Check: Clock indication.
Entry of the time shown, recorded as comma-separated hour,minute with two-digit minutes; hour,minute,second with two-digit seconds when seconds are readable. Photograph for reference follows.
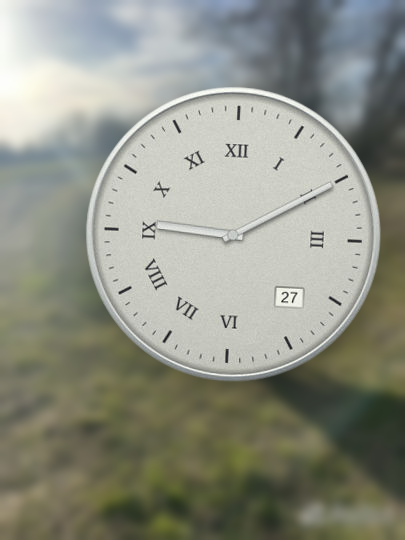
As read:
9,10
